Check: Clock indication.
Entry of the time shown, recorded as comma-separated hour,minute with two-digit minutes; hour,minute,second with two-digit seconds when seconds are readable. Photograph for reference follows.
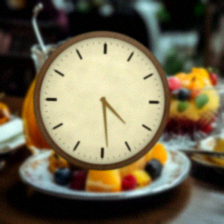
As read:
4,29
